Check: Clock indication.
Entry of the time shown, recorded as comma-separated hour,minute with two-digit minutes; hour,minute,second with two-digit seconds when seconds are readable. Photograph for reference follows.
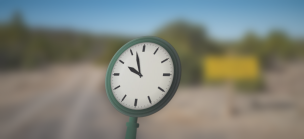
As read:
9,57
